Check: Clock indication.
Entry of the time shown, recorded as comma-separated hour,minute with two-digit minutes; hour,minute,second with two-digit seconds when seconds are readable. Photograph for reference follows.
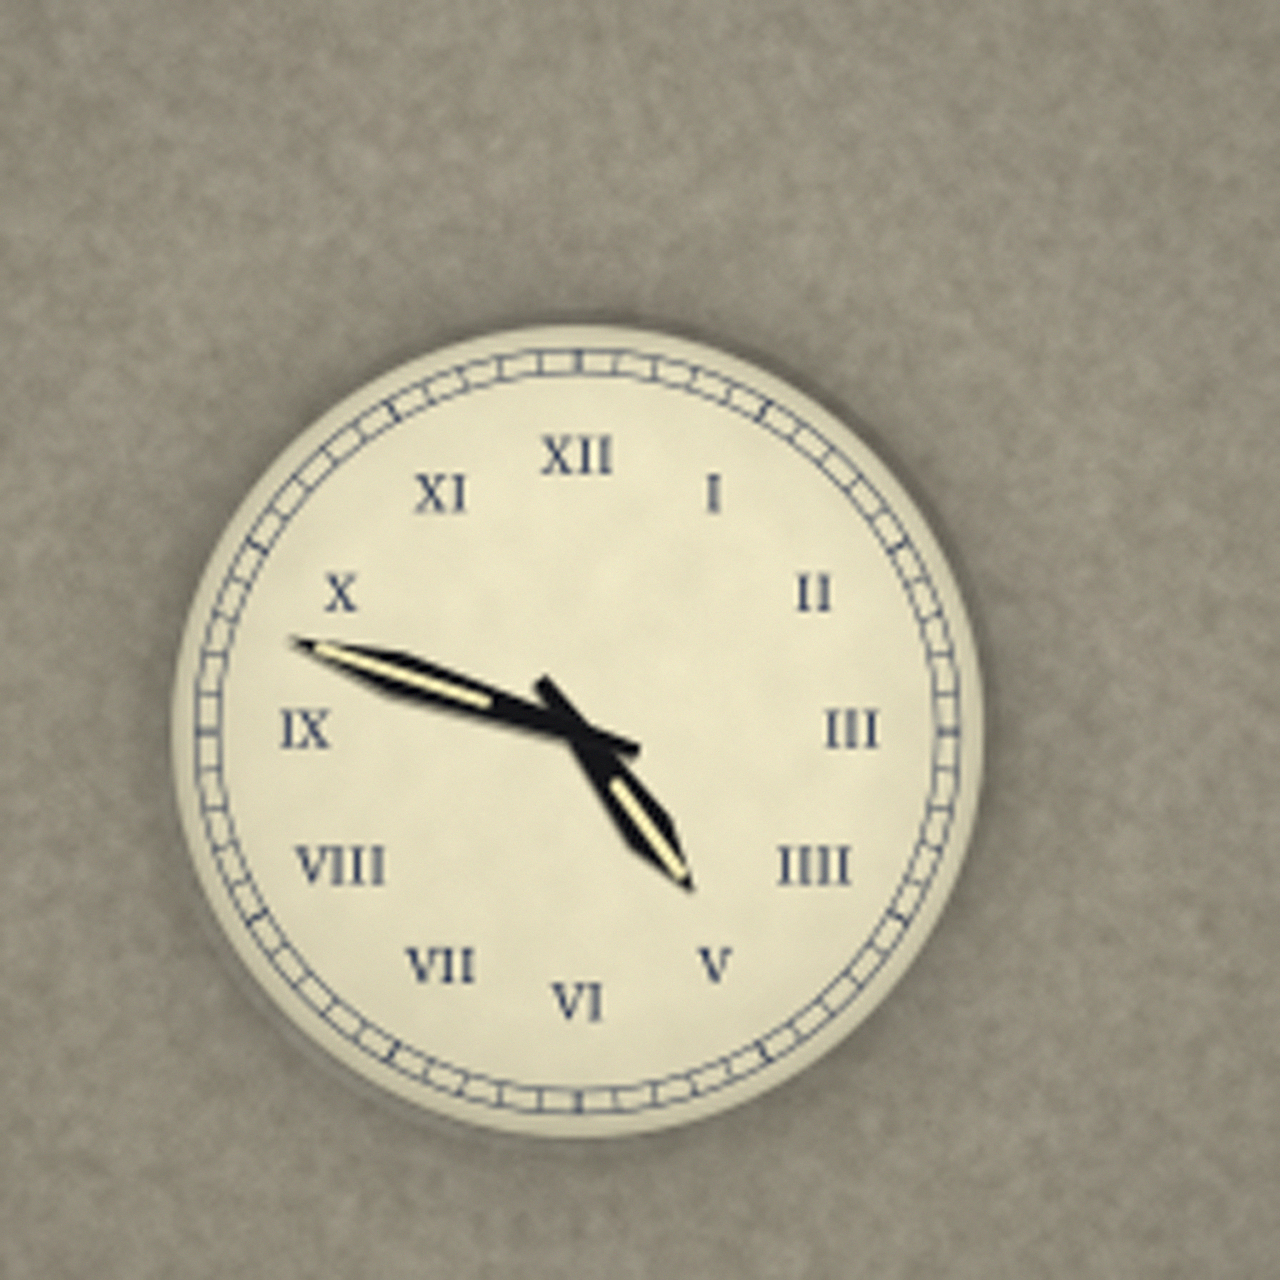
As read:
4,48
